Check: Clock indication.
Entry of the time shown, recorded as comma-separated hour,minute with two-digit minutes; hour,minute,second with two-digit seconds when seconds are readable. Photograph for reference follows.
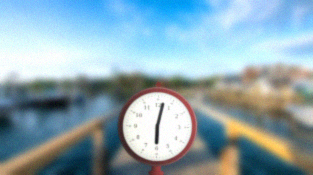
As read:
6,02
